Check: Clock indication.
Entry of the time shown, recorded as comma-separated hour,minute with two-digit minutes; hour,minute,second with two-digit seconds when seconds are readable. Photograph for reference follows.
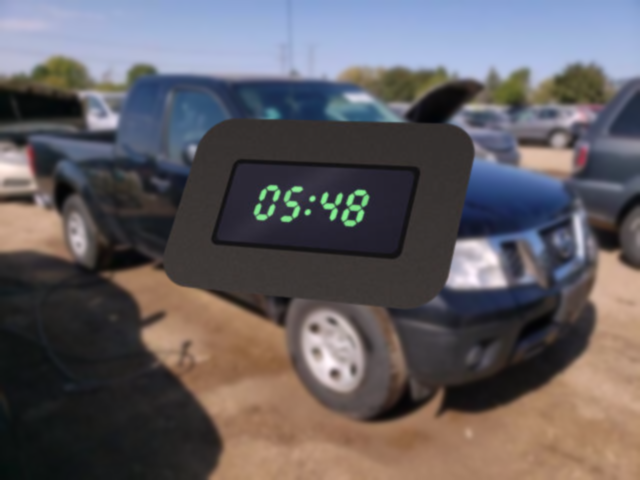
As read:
5,48
